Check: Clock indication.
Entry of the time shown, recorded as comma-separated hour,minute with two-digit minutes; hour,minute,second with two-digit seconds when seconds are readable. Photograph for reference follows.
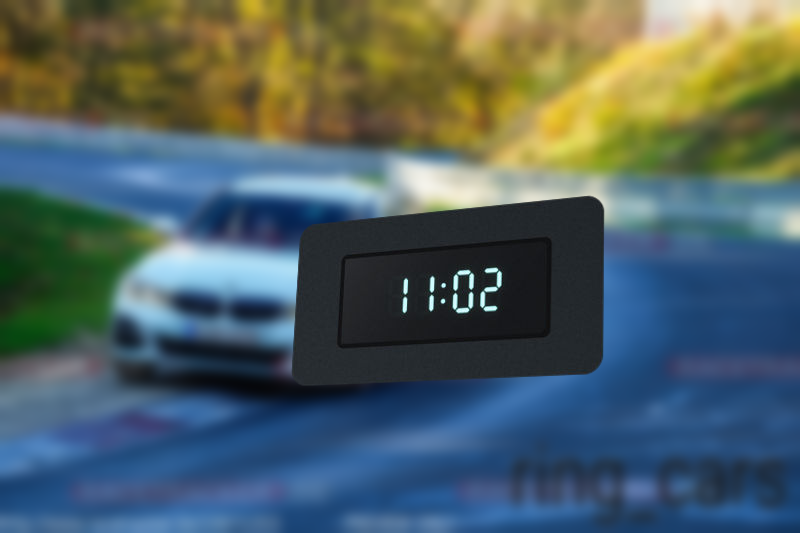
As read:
11,02
